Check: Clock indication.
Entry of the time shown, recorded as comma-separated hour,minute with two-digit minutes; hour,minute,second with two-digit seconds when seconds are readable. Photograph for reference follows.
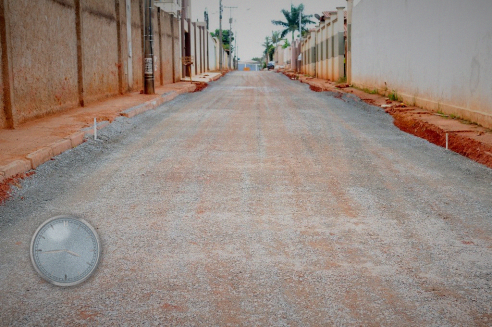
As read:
3,44
